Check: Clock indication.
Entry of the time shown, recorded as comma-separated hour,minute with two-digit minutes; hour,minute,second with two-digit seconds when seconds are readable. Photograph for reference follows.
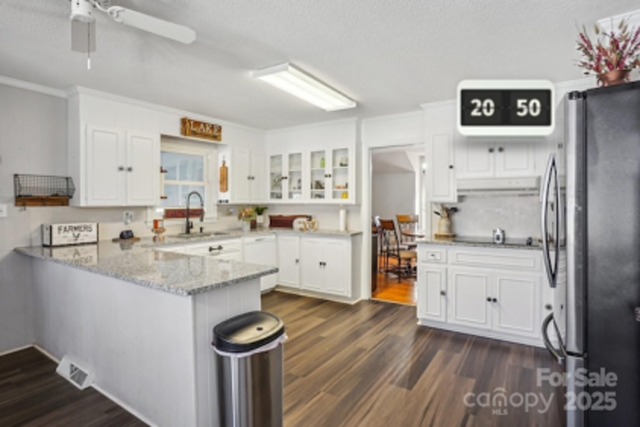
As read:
20,50
